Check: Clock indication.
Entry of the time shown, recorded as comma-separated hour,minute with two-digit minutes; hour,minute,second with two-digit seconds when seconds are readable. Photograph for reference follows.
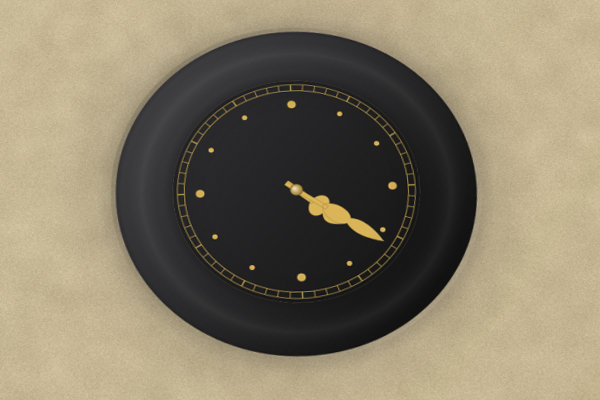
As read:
4,21
